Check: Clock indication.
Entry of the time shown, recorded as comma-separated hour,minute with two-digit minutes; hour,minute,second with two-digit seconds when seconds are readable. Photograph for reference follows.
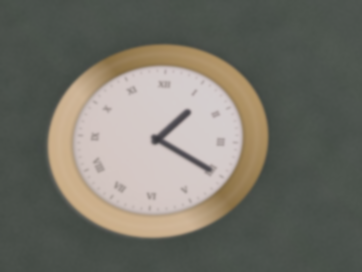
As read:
1,20
